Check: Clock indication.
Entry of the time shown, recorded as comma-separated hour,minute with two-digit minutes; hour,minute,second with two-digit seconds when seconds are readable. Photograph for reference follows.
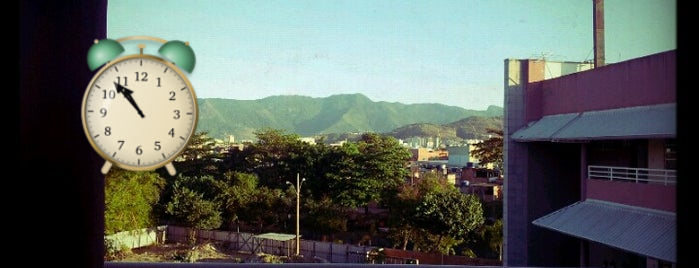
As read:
10,53
